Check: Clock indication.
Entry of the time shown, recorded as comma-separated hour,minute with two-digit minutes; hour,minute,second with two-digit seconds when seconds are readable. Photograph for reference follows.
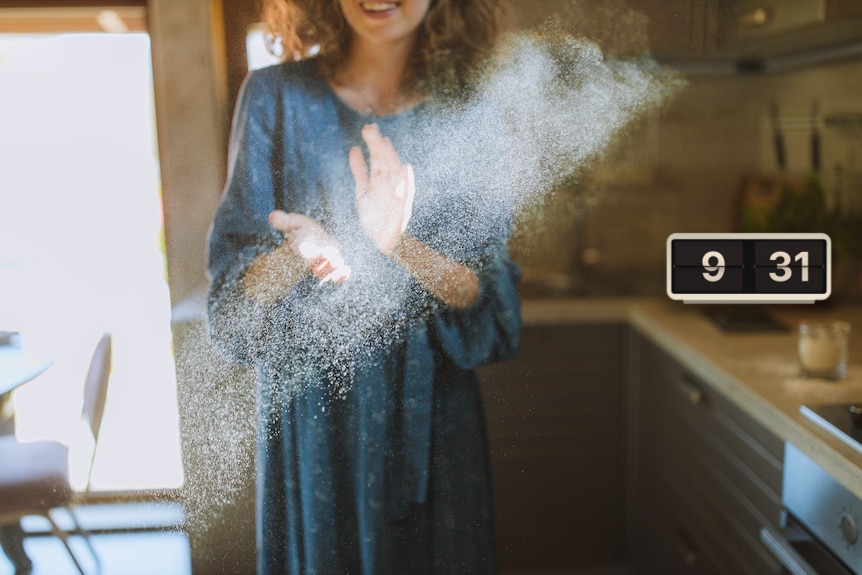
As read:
9,31
